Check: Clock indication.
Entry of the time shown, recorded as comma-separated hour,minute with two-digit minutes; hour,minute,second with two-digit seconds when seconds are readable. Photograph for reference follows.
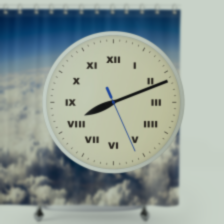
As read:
8,11,26
